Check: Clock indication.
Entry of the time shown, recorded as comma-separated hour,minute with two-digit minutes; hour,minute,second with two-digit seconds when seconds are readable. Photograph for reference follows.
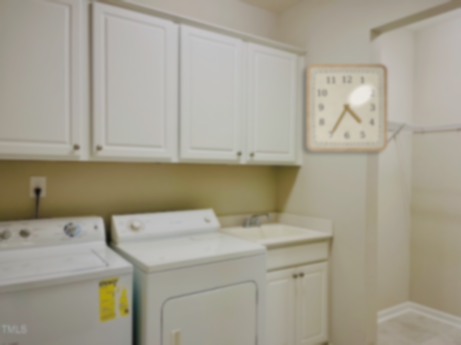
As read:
4,35
